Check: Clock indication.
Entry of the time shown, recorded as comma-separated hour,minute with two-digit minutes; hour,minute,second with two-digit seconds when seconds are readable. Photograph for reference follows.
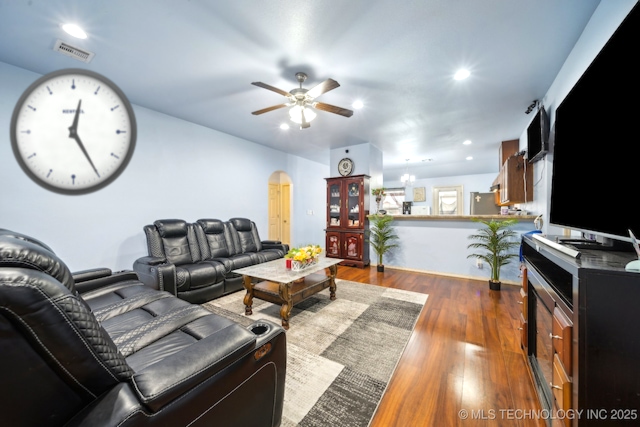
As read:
12,25
